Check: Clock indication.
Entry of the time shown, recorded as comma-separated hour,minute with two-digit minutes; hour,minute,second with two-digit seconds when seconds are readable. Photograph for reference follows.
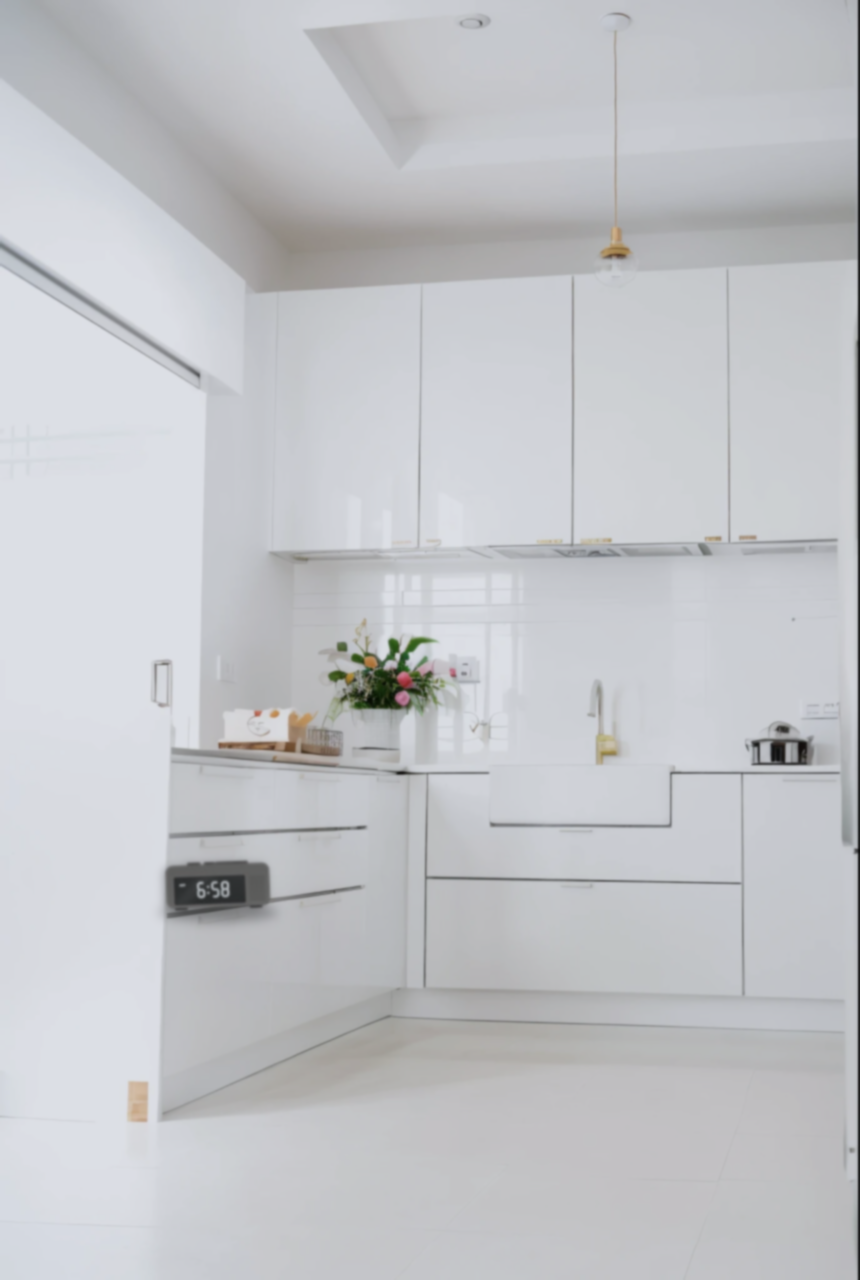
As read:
6,58
